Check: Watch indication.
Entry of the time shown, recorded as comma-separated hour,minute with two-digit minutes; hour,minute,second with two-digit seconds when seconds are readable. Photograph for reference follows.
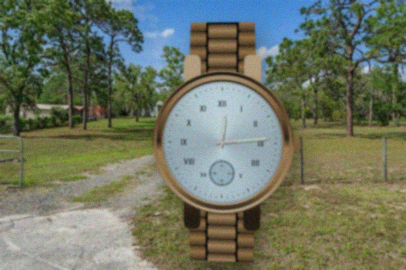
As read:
12,14
